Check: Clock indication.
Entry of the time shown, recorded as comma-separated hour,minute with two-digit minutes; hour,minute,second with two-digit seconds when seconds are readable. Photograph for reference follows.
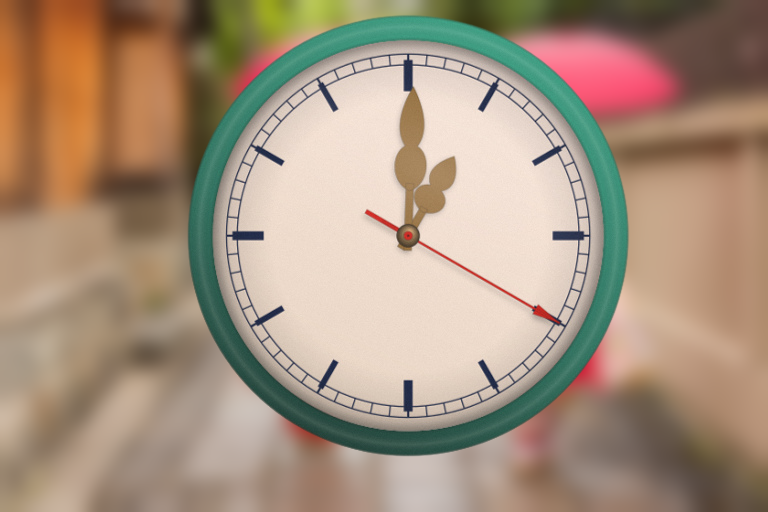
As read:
1,00,20
